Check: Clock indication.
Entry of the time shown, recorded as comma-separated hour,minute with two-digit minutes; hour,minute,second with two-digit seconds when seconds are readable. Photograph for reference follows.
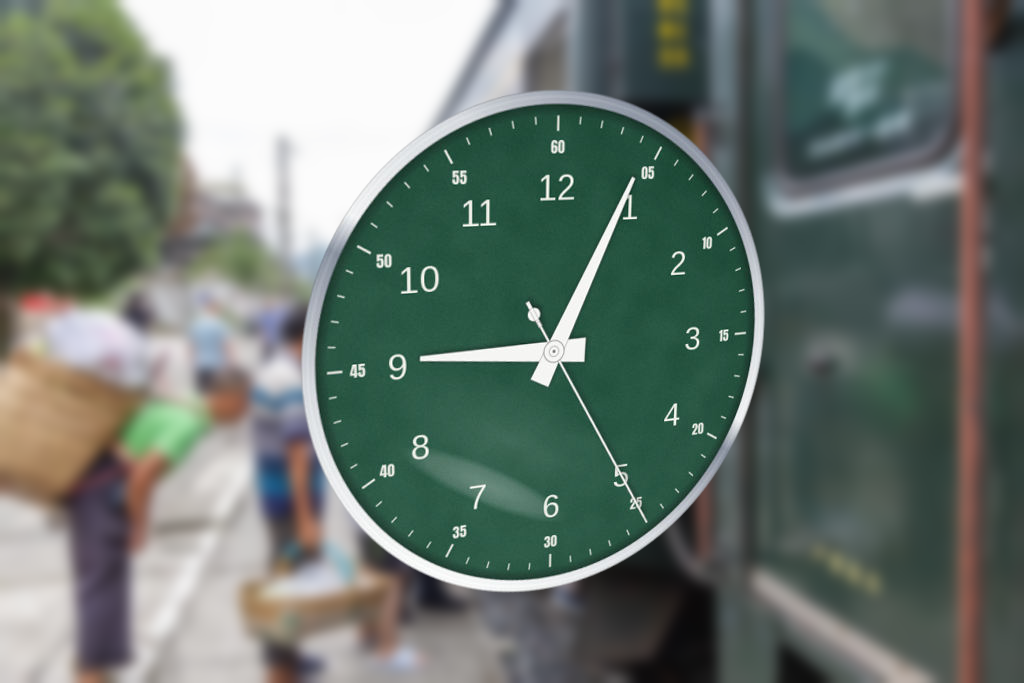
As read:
9,04,25
